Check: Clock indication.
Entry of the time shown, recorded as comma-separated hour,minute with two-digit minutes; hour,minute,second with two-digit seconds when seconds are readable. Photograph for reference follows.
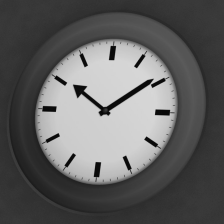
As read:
10,09
